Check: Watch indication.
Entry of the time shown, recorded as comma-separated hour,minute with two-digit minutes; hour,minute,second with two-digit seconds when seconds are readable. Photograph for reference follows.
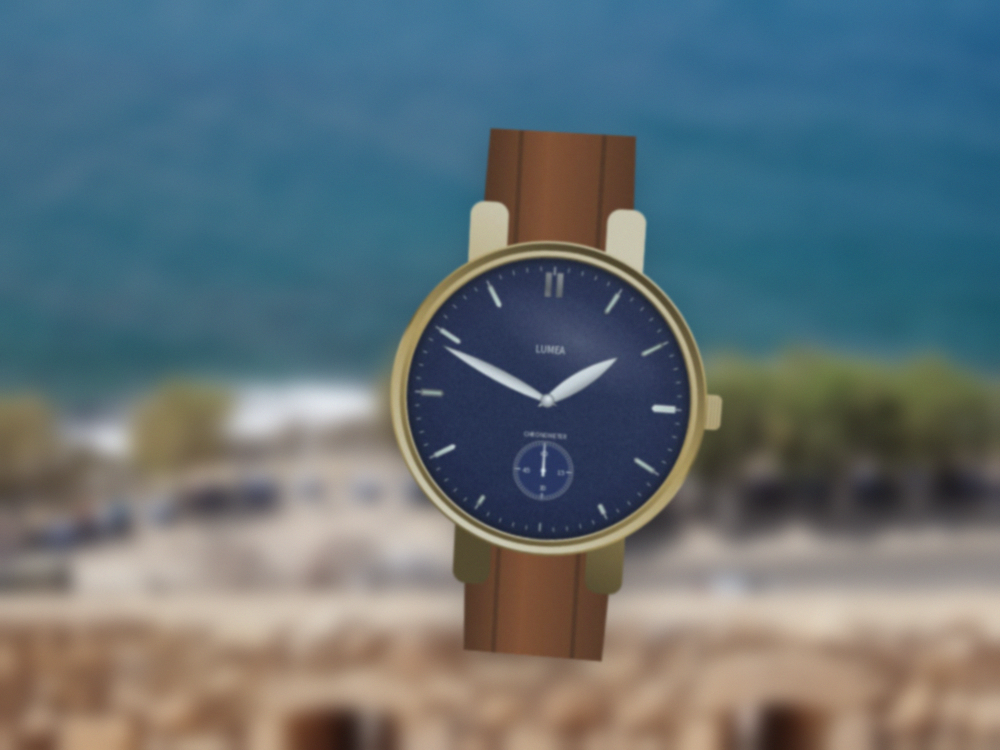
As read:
1,49
